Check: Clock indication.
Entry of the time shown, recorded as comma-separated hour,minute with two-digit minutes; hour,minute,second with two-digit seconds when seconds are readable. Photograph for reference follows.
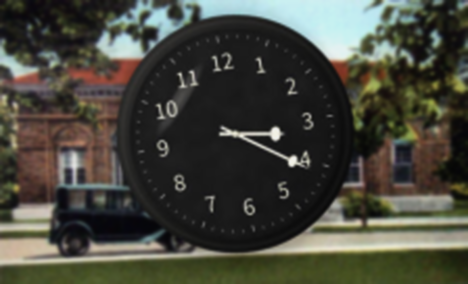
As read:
3,21
